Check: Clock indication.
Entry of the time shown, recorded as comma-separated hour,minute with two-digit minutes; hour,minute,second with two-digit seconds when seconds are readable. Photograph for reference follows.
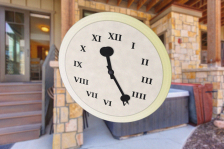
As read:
11,24
